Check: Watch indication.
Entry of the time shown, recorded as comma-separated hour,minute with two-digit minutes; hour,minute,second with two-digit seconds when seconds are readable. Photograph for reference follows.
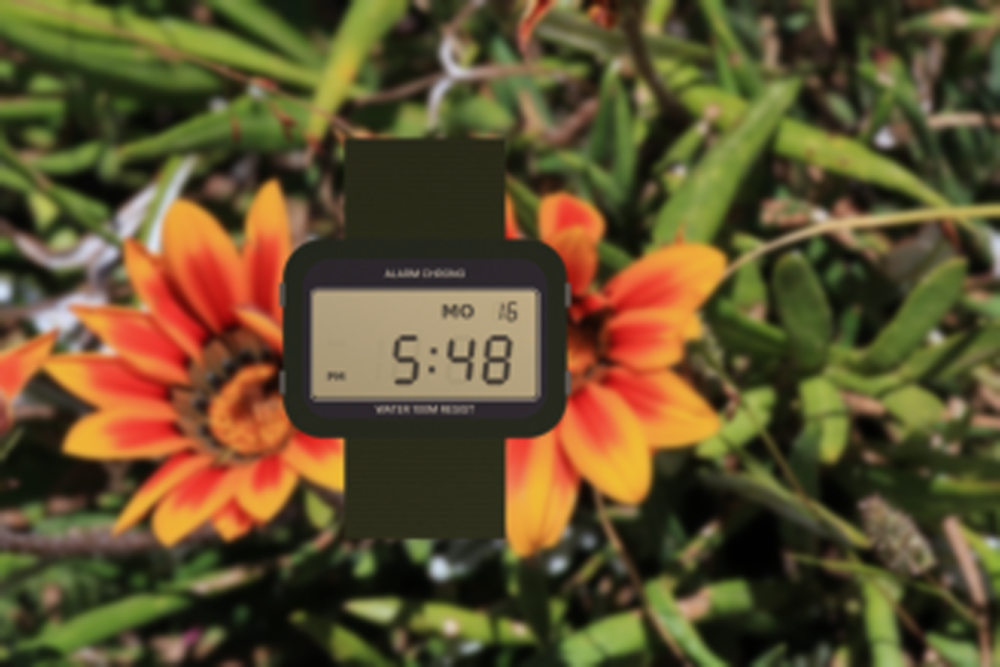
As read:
5,48
